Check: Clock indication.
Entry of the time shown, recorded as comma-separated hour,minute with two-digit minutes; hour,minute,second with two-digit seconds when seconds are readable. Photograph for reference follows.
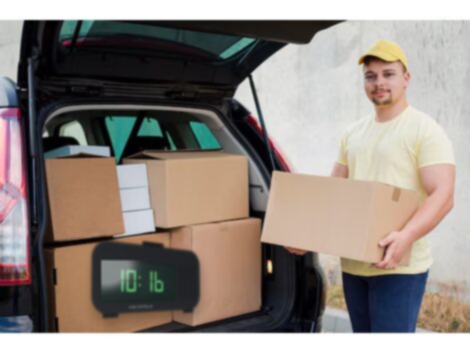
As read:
10,16
